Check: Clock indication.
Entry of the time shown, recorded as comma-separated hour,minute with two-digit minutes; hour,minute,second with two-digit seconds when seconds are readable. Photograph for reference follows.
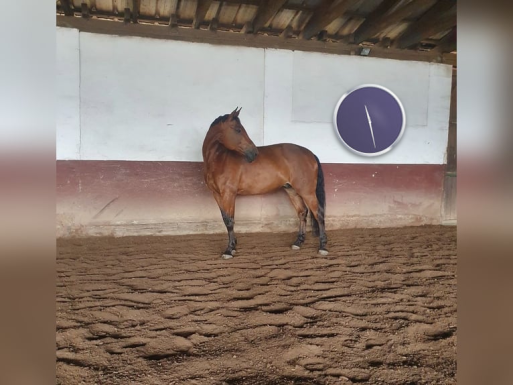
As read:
11,28
